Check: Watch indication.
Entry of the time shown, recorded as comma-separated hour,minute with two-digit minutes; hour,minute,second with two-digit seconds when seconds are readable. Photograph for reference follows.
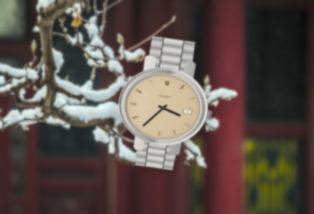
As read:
3,36
